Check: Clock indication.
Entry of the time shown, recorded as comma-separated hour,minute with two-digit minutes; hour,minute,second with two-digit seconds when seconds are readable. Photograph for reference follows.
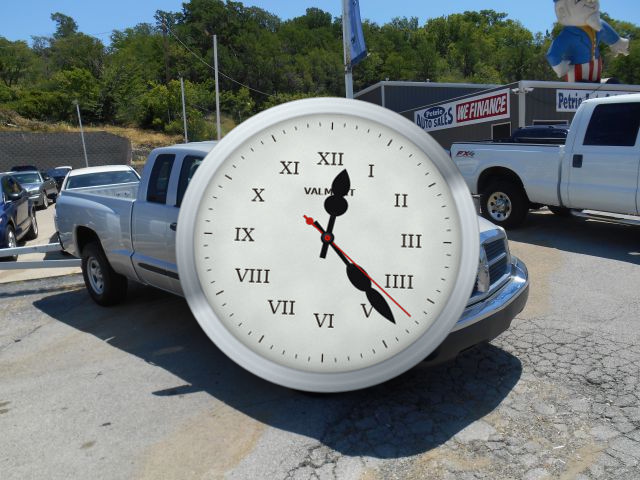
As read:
12,23,22
